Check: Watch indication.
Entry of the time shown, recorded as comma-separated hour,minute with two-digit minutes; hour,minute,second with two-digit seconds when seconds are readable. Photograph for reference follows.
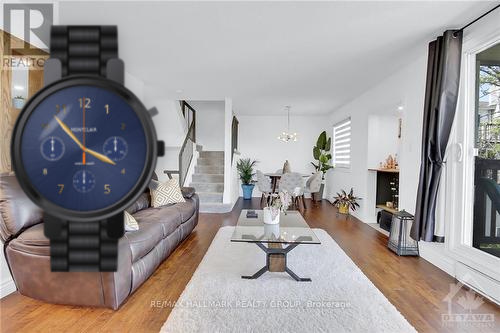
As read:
3,53
